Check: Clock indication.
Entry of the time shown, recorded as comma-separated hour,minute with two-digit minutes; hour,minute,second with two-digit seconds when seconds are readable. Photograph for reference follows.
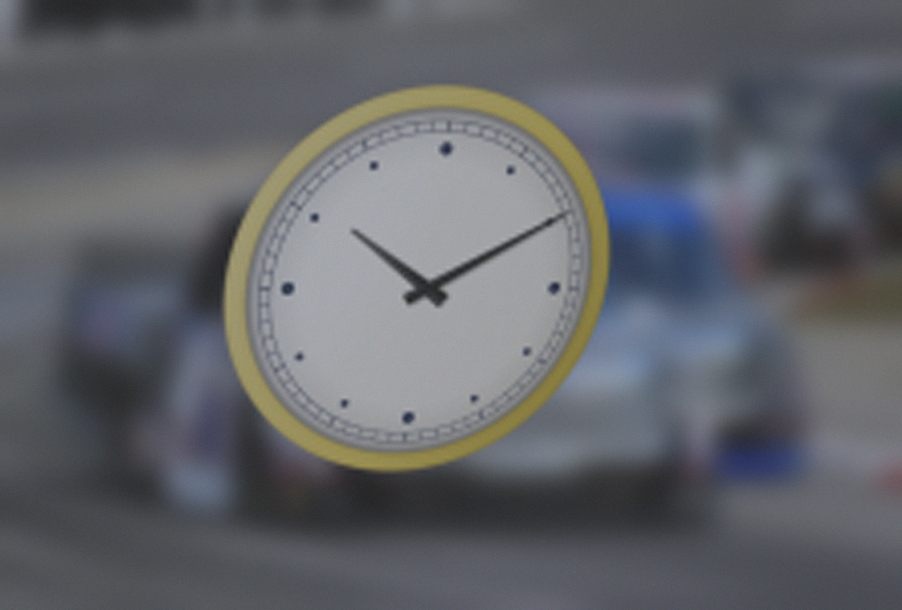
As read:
10,10
